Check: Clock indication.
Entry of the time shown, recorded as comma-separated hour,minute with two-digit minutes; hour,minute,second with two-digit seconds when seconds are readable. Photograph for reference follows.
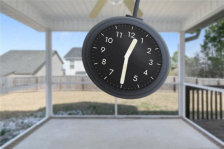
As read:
12,30
